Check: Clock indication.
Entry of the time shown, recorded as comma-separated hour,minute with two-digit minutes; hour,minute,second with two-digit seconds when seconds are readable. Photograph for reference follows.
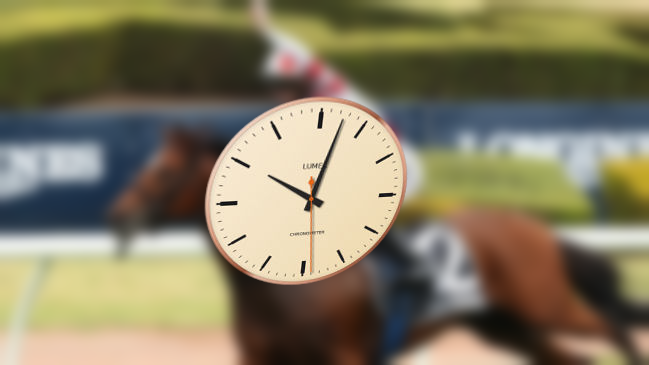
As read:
10,02,29
